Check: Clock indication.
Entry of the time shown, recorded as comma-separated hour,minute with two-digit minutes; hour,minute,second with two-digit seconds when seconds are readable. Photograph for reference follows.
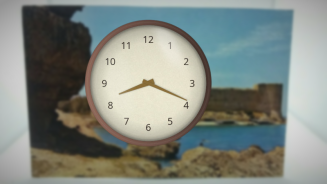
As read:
8,19
